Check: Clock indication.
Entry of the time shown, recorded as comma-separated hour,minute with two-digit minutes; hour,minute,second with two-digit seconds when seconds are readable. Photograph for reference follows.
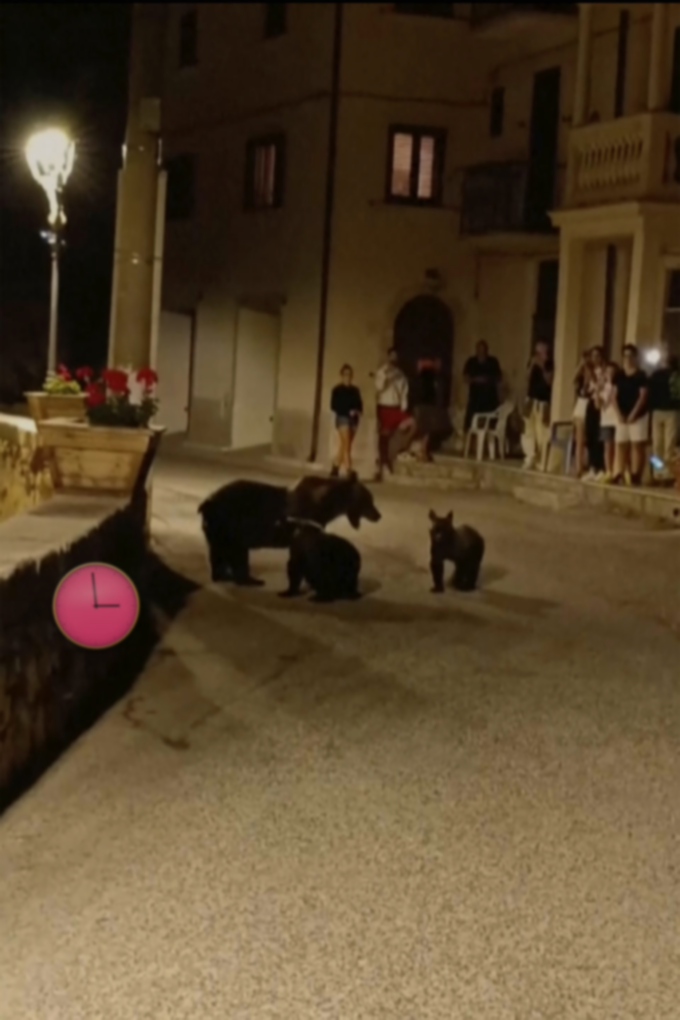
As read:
2,59
